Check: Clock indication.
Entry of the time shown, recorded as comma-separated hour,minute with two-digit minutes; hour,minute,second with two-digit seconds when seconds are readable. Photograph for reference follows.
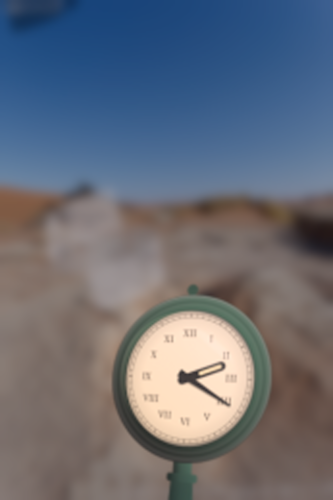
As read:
2,20
